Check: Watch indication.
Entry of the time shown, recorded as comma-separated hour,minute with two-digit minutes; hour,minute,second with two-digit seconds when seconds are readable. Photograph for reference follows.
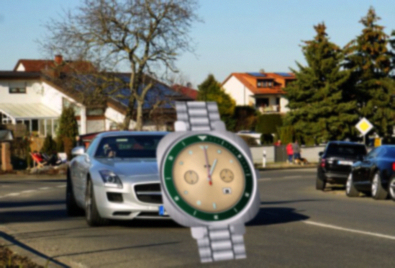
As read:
1,00
